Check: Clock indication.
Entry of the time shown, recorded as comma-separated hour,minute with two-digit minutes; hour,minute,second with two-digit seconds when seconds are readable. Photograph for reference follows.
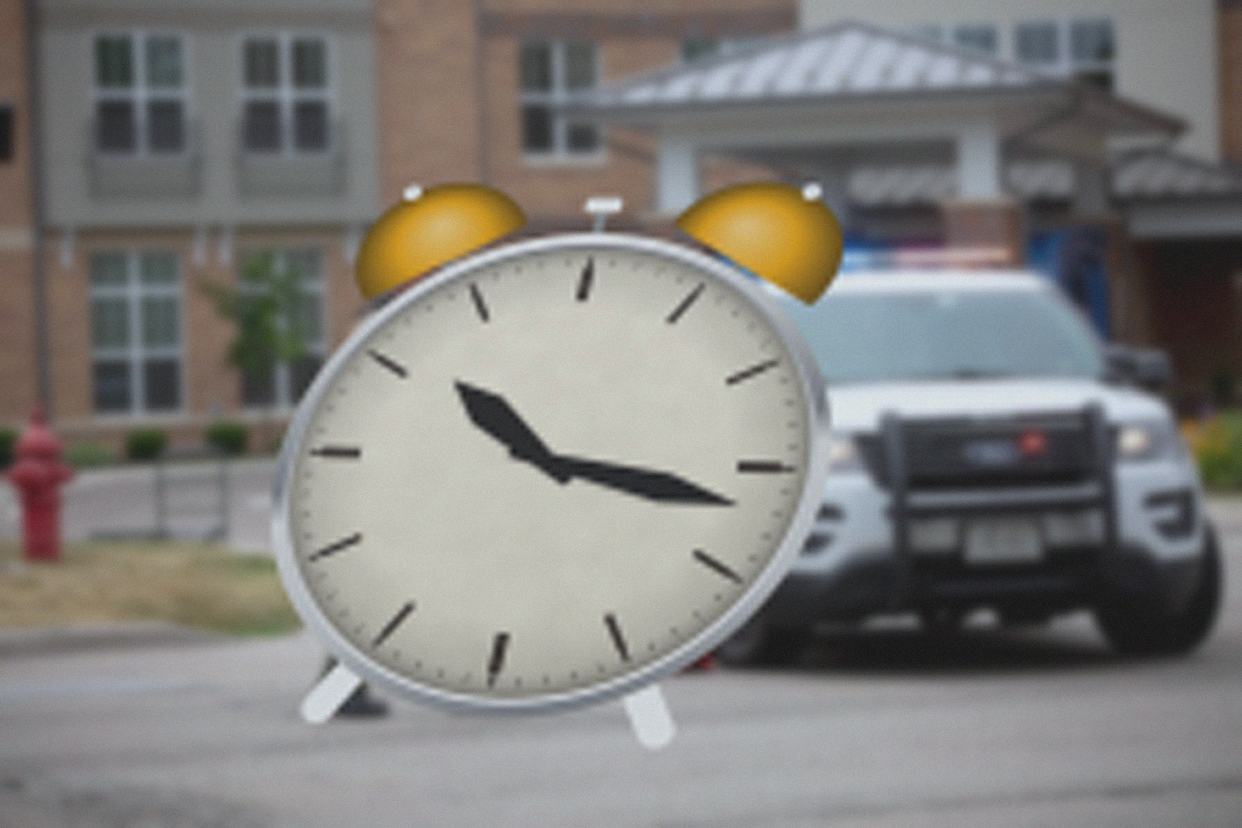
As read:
10,17
